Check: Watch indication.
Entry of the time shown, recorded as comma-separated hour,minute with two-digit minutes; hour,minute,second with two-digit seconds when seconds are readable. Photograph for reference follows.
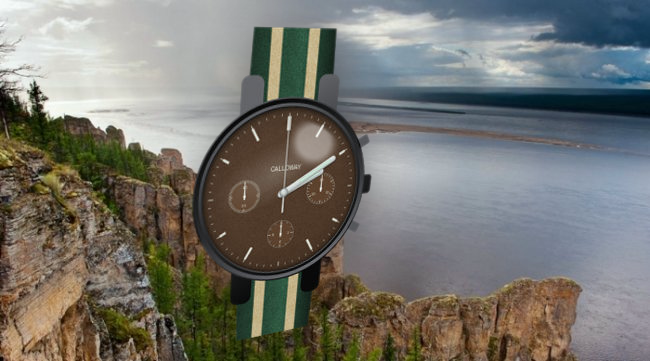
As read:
2,10
